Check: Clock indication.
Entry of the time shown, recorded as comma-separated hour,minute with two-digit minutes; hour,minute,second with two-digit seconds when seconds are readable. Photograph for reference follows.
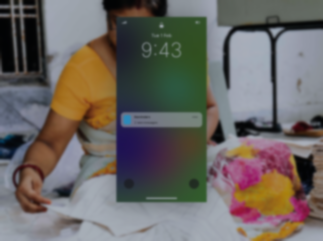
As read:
9,43
